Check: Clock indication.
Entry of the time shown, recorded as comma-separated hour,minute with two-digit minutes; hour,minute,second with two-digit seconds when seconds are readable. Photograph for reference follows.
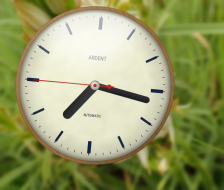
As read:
7,16,45
